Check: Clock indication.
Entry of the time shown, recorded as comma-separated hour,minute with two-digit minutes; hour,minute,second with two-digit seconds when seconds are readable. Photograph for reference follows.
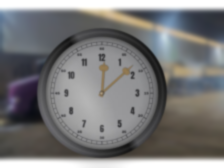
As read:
12,08
